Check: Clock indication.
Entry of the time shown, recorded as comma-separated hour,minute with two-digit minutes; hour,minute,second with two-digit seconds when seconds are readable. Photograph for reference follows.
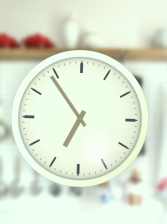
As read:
6,54
